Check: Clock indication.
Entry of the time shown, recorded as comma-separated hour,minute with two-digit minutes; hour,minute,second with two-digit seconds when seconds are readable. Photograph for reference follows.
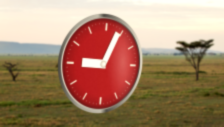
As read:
9,04
